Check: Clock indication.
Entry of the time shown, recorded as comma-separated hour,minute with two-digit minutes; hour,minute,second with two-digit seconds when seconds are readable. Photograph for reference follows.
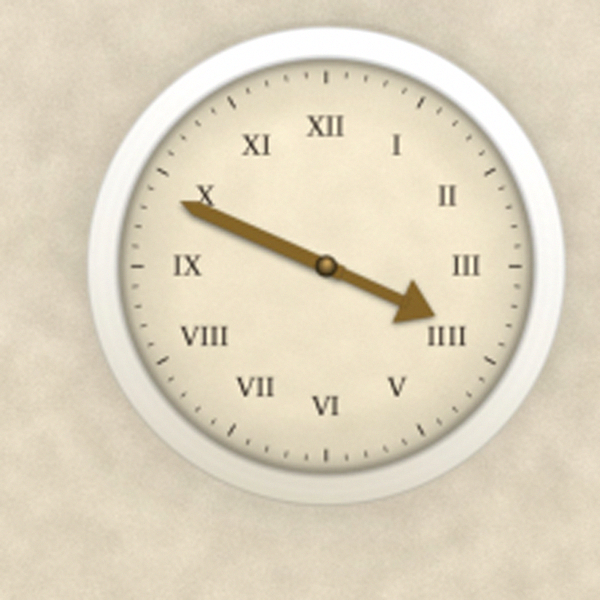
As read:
3,49
